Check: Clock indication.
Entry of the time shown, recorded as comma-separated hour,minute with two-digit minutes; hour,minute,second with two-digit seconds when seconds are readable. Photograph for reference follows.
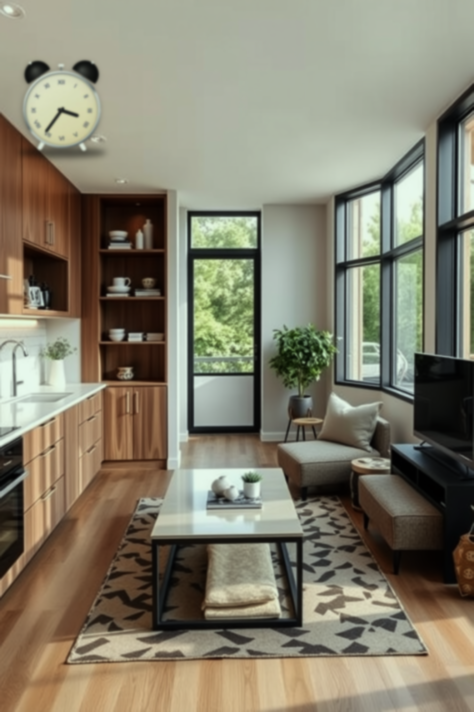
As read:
3,36
